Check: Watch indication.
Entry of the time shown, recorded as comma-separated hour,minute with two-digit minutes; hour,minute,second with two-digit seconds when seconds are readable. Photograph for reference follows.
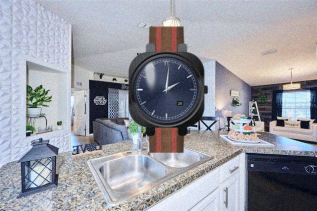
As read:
2,01
